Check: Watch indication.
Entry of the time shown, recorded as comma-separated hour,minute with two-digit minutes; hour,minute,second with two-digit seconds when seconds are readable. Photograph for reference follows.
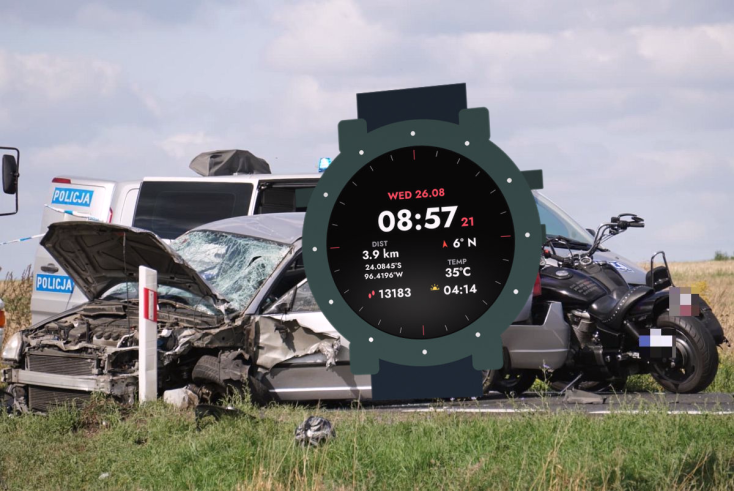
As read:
8,57,21
